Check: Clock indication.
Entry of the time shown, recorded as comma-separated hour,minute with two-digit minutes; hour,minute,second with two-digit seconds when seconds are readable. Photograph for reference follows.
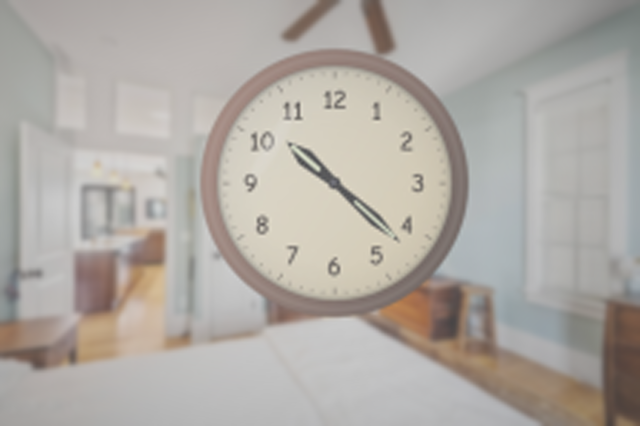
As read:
10,22
